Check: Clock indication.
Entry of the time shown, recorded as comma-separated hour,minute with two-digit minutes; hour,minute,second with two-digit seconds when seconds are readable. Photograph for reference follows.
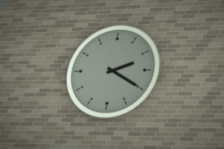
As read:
2,20
